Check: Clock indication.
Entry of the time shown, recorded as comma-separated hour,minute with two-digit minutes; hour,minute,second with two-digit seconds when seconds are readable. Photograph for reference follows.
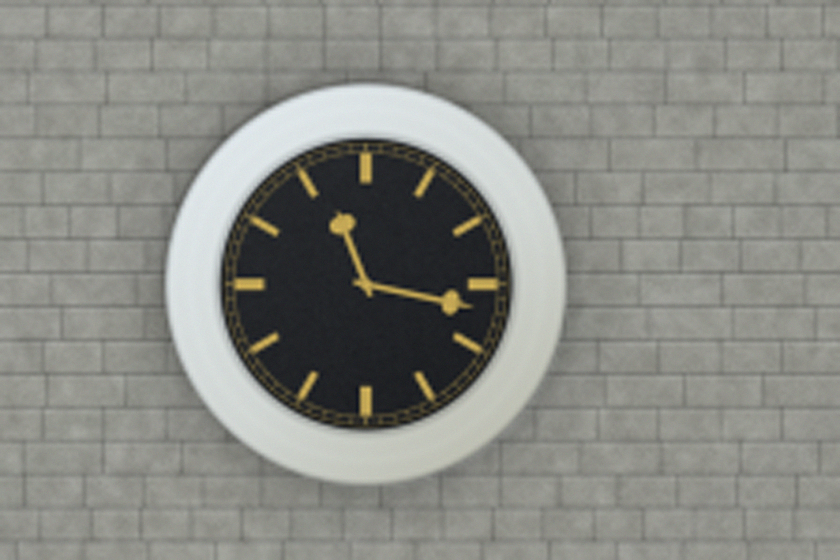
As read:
11,17
